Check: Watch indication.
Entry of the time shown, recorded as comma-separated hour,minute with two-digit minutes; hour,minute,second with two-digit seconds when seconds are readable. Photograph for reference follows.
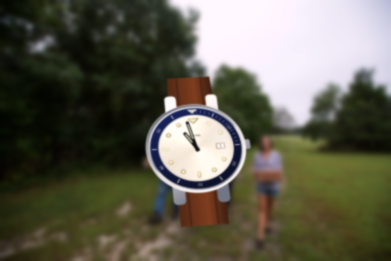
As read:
10,58
